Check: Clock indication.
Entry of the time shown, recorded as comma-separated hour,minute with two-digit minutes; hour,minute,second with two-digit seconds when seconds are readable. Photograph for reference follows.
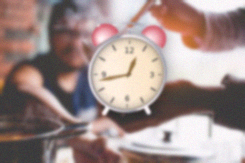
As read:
12,43
